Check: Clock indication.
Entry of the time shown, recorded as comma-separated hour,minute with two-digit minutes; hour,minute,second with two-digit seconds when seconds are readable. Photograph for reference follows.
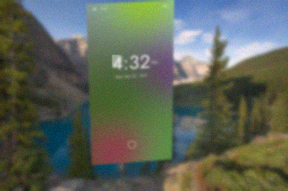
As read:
4,32
